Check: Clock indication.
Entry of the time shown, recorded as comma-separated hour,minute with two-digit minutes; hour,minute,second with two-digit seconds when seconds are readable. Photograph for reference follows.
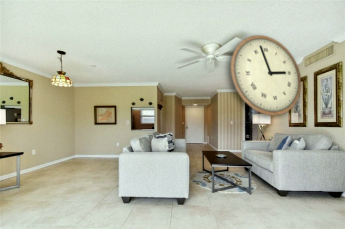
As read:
2,58
